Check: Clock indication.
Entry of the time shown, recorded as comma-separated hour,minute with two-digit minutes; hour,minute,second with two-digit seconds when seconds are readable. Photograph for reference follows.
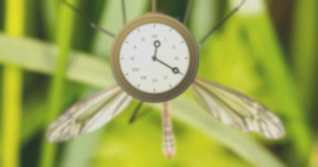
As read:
12,20
